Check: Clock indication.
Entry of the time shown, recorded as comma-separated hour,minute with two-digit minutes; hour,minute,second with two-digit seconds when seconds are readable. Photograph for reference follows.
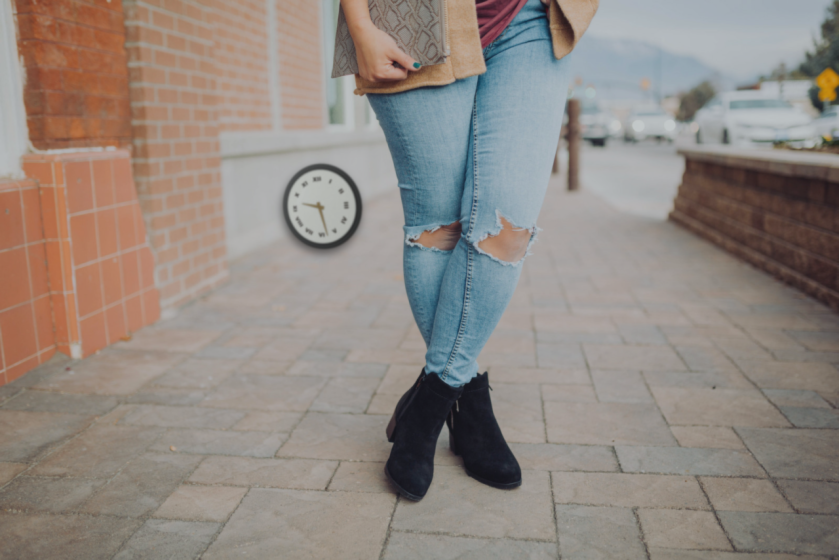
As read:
9,28
